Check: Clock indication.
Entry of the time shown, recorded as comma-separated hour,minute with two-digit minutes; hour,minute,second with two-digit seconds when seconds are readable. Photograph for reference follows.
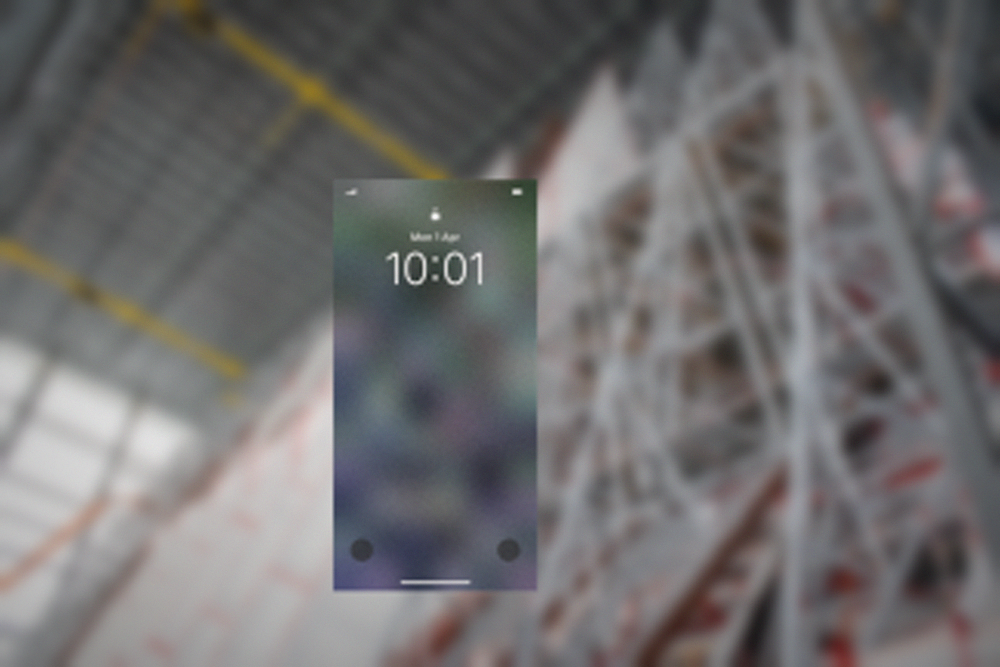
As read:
10,01
